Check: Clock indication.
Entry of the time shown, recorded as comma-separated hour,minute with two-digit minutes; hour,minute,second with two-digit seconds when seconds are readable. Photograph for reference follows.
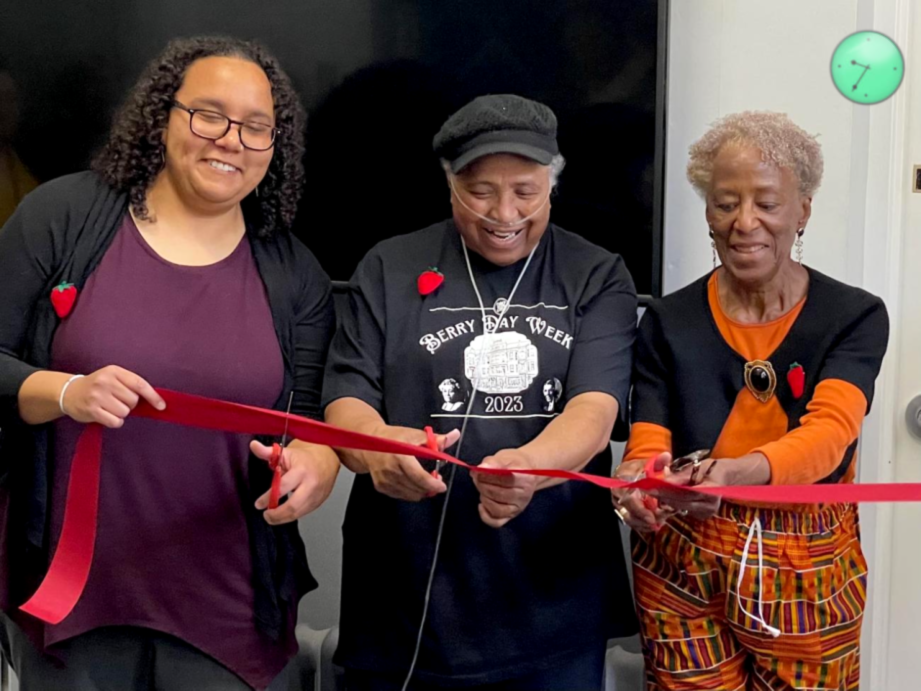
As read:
9,35
